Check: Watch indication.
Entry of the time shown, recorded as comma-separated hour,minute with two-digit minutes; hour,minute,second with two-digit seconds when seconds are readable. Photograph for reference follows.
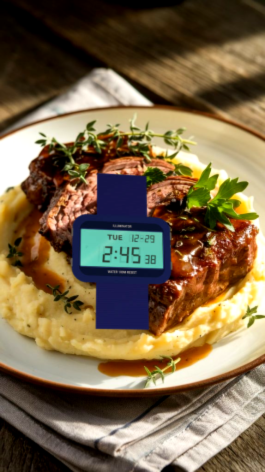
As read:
2,45,38
